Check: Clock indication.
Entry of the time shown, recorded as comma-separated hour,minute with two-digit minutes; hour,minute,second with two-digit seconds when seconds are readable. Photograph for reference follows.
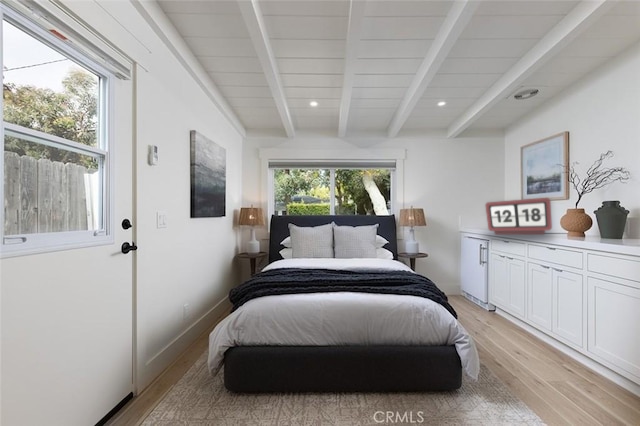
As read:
12,18
